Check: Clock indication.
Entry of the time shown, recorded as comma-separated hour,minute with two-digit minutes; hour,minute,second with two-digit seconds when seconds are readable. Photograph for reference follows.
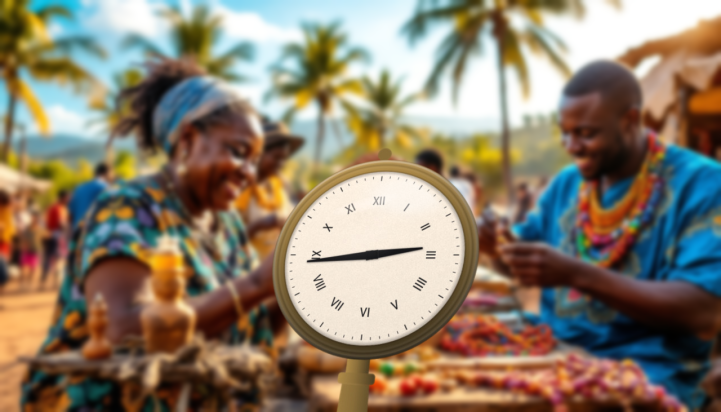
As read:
2,44
